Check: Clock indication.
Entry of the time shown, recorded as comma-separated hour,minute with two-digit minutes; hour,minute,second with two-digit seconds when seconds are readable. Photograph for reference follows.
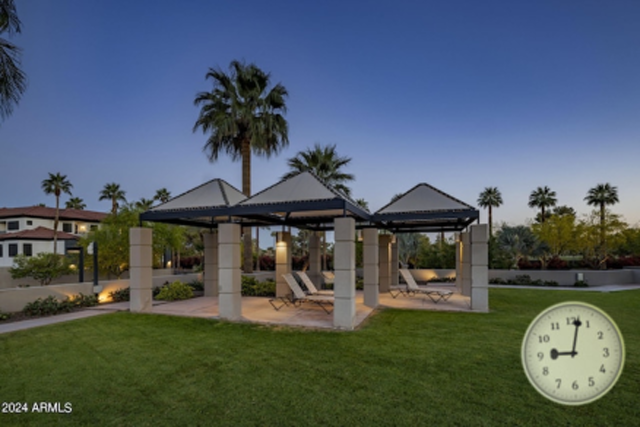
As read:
9,02
